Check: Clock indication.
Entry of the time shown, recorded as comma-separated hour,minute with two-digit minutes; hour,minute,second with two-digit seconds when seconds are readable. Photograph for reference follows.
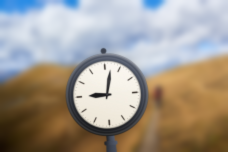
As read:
9,02
